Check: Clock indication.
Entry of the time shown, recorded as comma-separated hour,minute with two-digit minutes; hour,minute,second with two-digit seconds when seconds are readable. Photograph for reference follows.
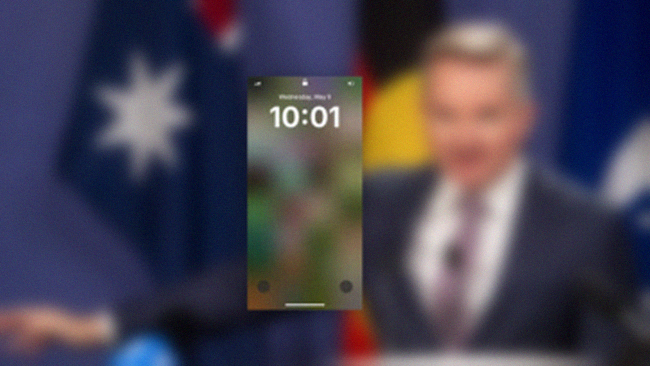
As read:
10,01
